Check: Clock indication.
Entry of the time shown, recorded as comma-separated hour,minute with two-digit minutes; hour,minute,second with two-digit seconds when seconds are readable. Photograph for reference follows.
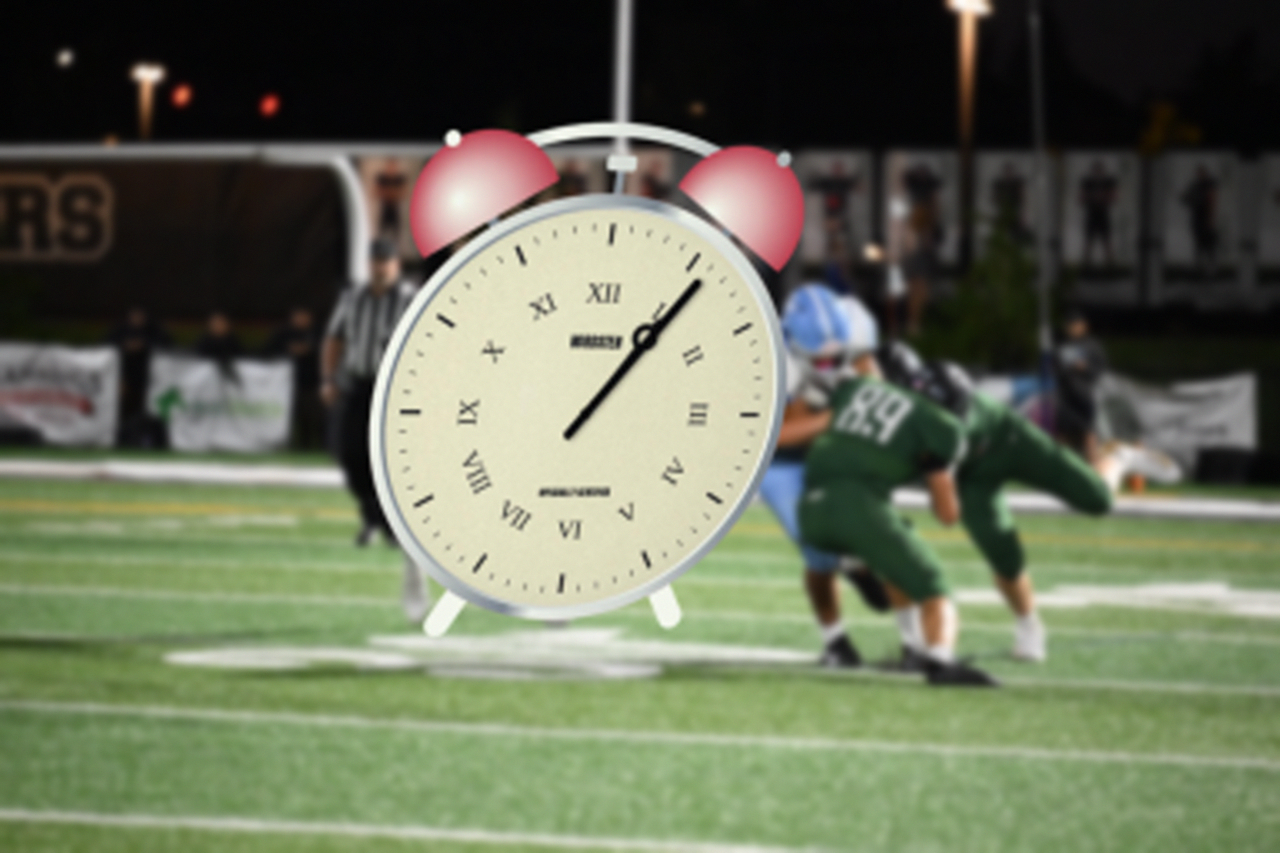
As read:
1,06
